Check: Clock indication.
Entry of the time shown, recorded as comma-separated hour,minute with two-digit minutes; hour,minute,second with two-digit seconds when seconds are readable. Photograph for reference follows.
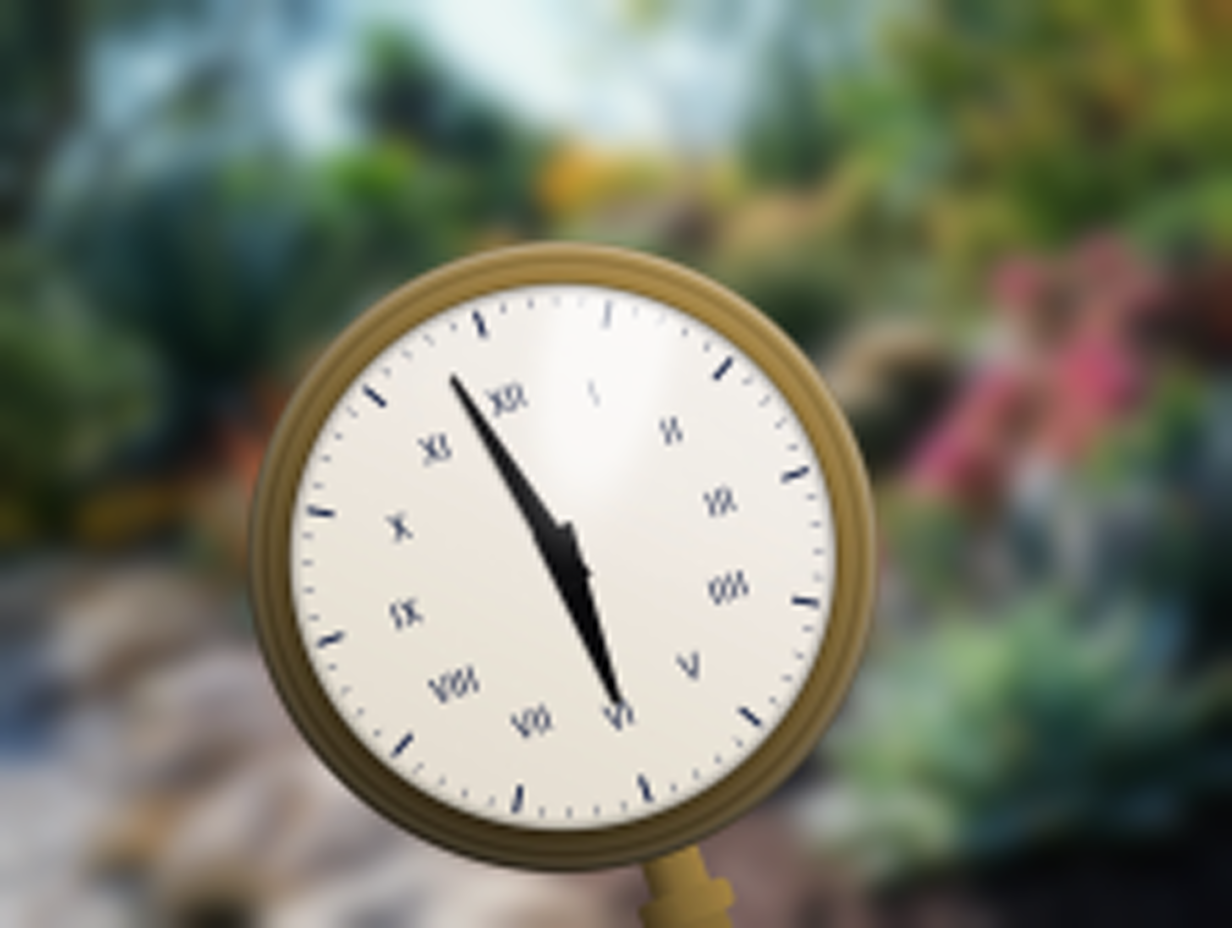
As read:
5,58
